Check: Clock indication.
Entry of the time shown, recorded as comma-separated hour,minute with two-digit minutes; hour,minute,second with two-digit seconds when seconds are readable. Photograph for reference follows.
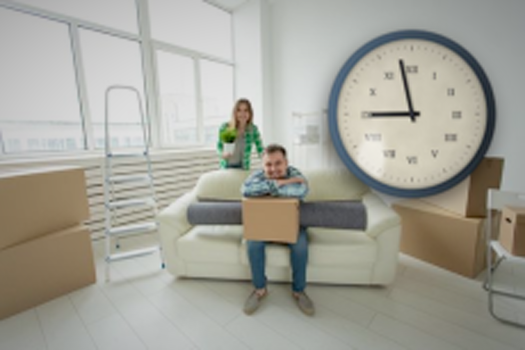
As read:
8,58
